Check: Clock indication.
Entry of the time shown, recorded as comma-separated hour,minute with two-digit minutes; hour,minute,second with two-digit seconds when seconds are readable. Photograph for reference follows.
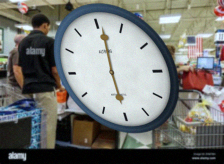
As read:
6,01
